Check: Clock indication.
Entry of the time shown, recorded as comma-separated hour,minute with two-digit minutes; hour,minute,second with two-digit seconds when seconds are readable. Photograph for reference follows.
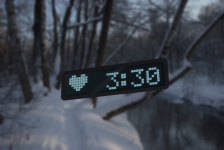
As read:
3,30
